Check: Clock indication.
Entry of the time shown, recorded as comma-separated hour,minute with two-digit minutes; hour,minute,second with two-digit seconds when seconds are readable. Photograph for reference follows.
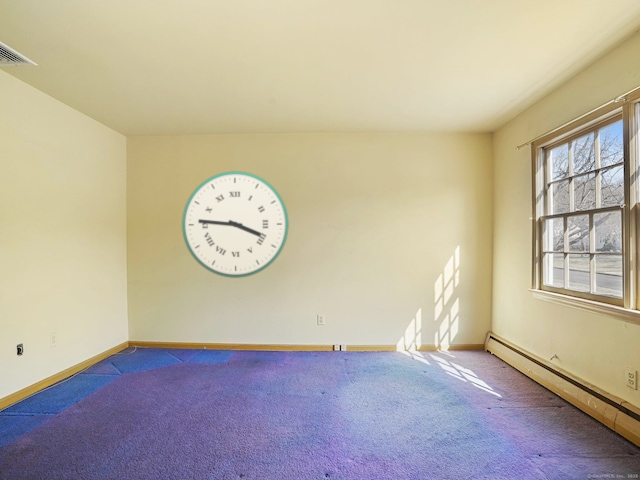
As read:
3,46
